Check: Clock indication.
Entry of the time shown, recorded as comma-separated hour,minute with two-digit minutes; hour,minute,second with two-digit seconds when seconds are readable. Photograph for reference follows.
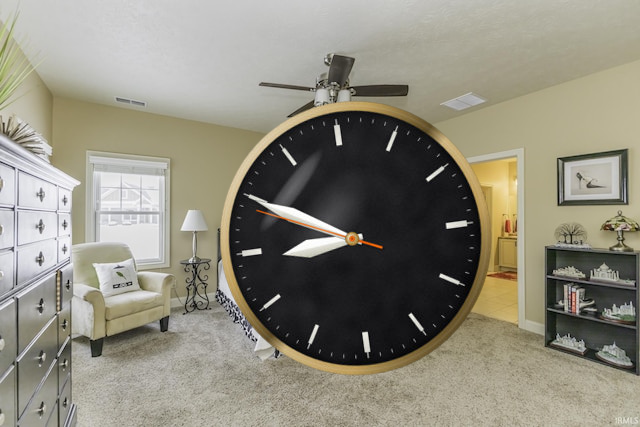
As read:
8,49,49
